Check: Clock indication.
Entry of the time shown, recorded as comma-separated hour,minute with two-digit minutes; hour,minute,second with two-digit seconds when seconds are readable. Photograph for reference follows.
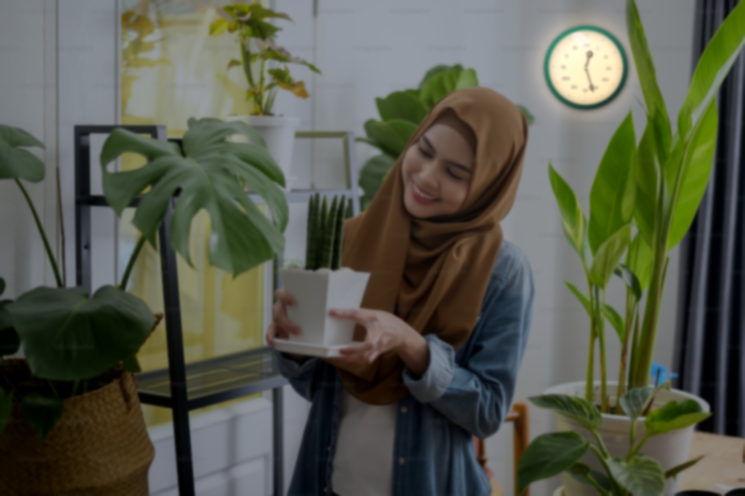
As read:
12,27
